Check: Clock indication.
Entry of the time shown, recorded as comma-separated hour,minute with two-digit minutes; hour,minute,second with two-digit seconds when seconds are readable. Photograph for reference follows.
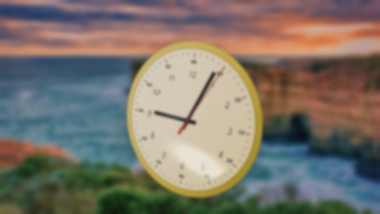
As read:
9,04,05
